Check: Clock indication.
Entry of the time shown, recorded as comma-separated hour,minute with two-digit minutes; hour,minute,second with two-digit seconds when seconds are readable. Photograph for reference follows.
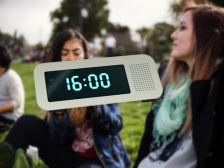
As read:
16,00
